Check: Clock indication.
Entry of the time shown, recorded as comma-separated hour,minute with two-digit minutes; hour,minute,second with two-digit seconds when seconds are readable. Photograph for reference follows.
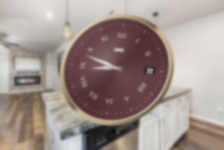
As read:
8,48
